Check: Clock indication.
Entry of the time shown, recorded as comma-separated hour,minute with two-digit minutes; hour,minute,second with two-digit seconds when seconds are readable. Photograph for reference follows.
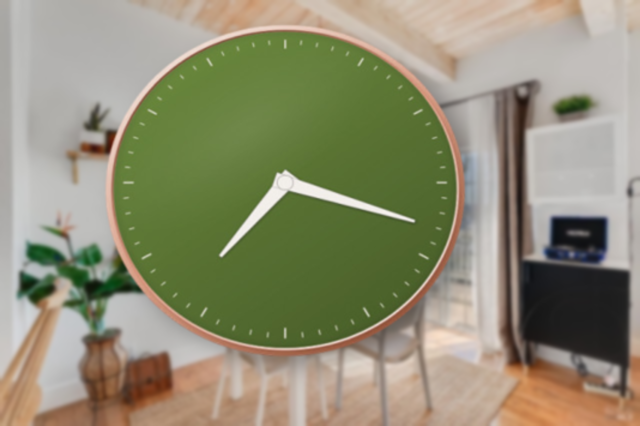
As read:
7,18
